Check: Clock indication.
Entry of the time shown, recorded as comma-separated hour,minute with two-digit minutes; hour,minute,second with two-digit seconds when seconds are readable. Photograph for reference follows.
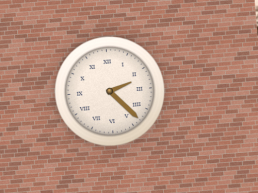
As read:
2,23
